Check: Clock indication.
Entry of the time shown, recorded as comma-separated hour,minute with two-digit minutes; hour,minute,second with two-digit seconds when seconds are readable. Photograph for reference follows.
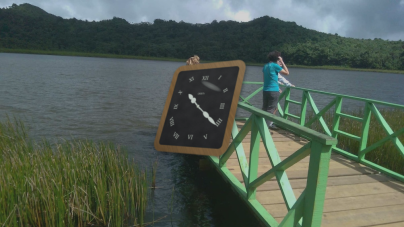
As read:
10,21
